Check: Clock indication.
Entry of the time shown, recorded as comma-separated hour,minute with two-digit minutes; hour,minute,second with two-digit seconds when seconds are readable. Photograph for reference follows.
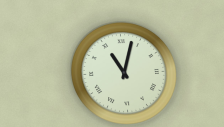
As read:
11,03
